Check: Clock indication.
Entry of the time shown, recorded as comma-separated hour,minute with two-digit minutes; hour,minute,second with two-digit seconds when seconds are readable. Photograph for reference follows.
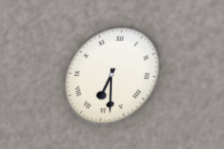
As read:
6,28
